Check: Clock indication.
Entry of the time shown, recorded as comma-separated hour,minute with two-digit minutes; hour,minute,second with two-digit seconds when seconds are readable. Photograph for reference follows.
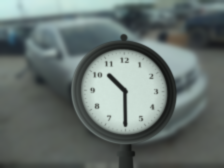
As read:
10,30
